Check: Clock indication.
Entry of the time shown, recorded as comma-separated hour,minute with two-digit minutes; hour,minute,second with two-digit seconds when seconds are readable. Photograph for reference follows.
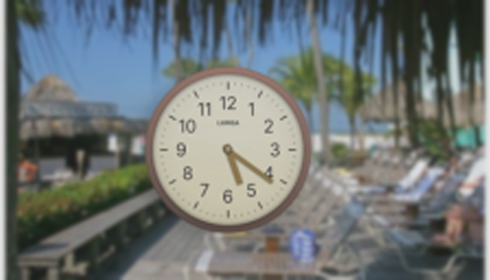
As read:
5,21
